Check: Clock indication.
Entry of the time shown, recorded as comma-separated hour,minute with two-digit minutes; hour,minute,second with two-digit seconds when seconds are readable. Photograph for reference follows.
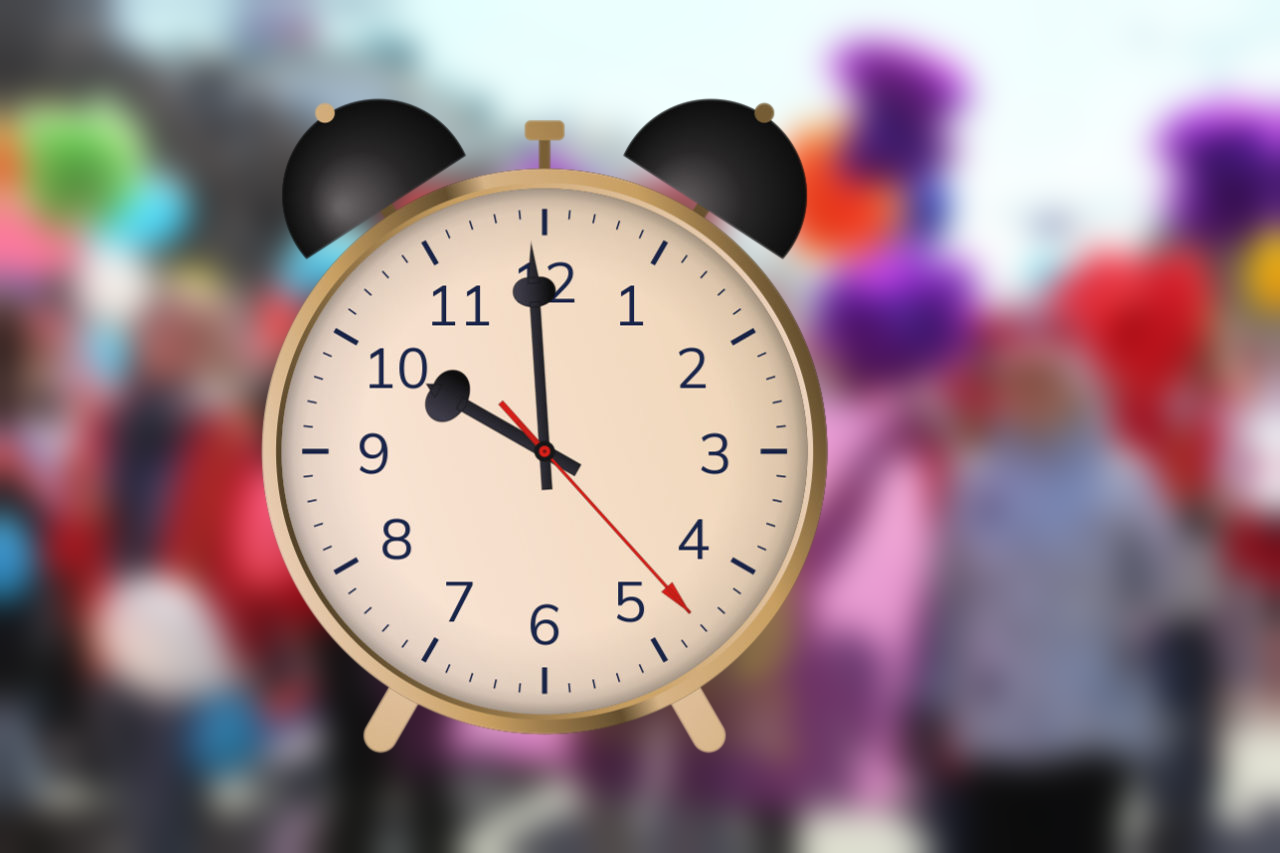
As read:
9,59,23
